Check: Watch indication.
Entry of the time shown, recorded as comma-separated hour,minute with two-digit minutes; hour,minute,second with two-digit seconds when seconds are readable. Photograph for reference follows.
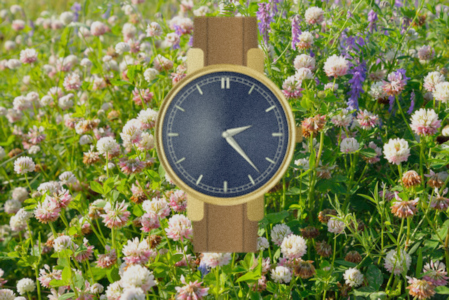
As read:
2,23
